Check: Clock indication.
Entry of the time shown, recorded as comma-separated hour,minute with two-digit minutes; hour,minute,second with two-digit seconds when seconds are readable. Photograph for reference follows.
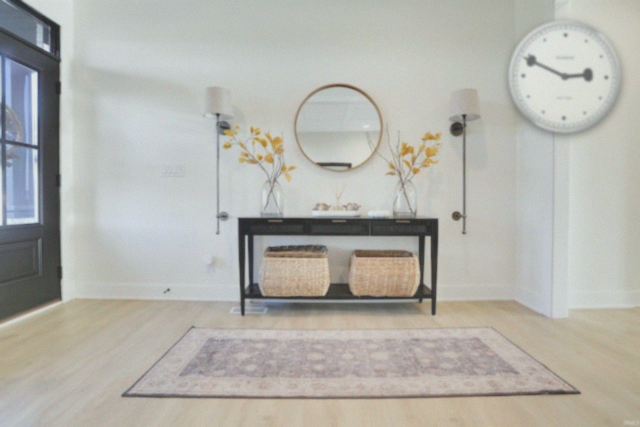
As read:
2,49
